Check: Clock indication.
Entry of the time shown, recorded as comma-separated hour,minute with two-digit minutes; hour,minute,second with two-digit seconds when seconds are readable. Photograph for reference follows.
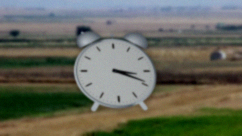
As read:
3,19
